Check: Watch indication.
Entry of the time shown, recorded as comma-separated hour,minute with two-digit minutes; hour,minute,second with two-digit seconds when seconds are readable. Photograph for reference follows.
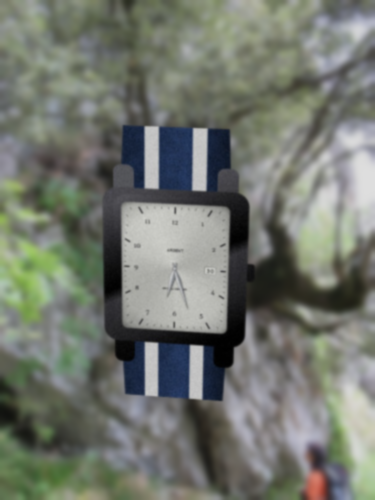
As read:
6,27
